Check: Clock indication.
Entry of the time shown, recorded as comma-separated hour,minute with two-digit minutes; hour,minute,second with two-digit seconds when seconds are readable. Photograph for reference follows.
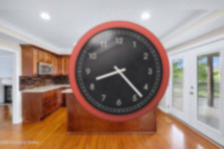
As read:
8,23
